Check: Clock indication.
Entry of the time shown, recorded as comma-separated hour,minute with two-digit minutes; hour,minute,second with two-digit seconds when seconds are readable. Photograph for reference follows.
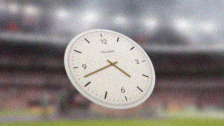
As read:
4,42
